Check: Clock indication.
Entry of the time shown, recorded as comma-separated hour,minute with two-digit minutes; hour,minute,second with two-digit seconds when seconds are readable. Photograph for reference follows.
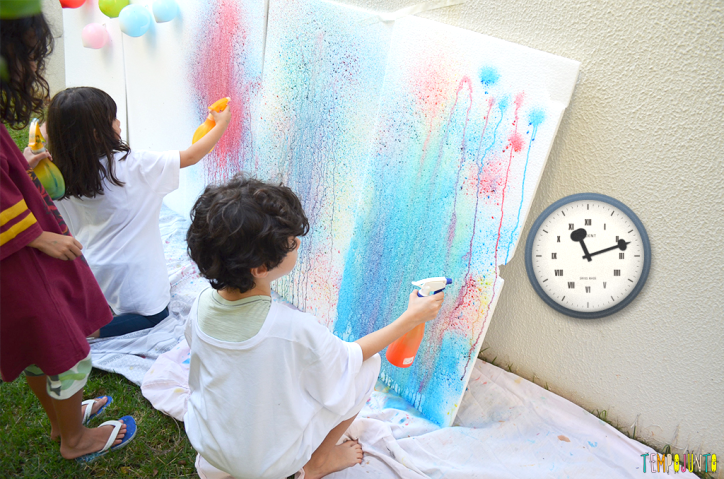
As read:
11,12
